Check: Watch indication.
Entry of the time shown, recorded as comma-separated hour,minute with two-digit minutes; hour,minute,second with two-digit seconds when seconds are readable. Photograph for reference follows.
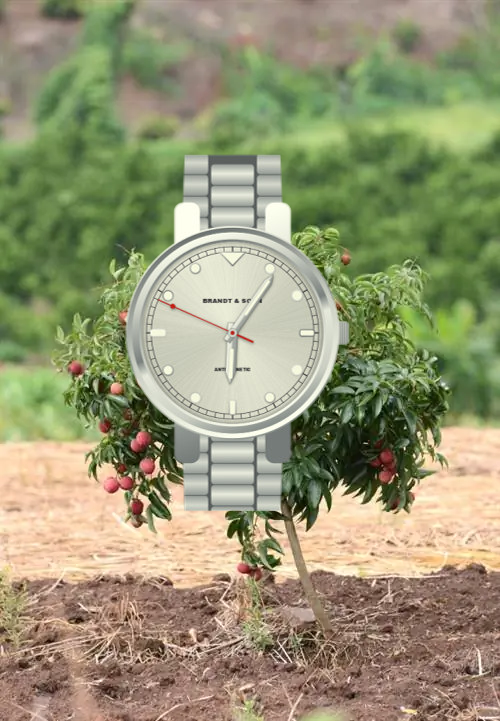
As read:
6,05,49
